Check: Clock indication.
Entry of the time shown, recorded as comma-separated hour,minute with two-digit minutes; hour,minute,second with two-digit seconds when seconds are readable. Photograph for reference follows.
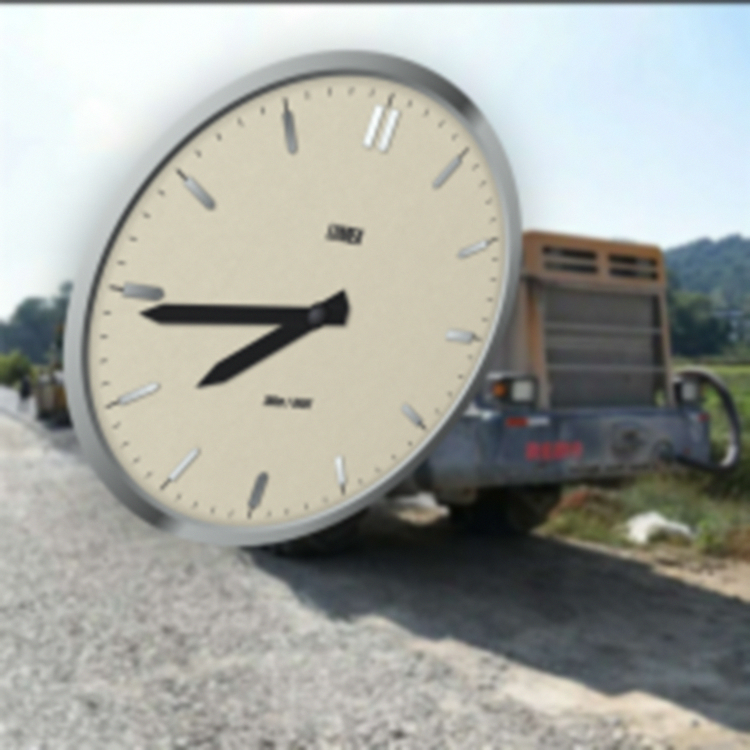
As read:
7,44
